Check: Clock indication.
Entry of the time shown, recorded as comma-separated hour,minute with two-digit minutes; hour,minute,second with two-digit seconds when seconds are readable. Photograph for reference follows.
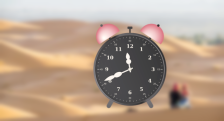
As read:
11,41
